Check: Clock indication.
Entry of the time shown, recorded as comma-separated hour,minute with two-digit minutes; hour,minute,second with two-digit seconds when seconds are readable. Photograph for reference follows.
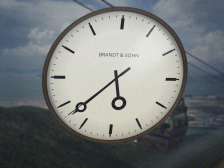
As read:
5,37,38
